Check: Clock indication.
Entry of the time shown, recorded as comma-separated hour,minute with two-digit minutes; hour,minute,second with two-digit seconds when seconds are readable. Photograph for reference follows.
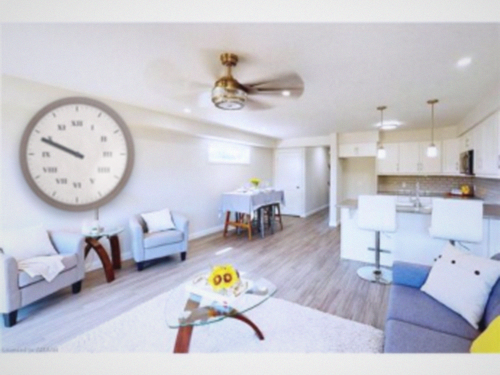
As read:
9,49
